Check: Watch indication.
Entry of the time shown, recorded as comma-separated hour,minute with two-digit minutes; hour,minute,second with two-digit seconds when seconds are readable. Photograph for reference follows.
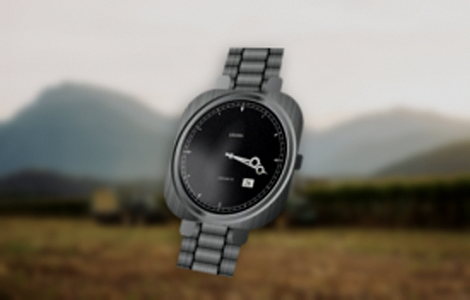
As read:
3,18
